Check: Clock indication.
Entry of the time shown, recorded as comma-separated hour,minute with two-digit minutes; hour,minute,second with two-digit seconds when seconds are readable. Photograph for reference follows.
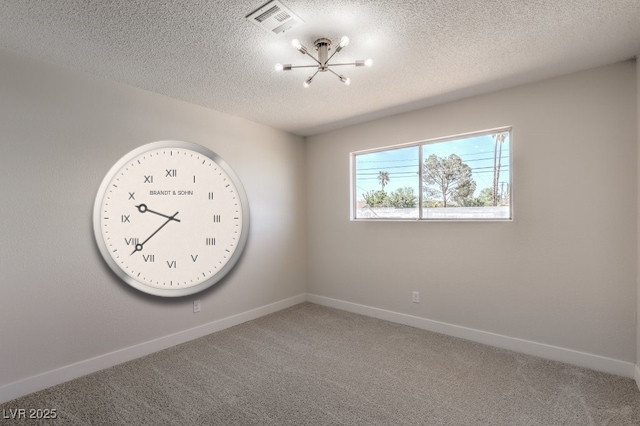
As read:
9,38
